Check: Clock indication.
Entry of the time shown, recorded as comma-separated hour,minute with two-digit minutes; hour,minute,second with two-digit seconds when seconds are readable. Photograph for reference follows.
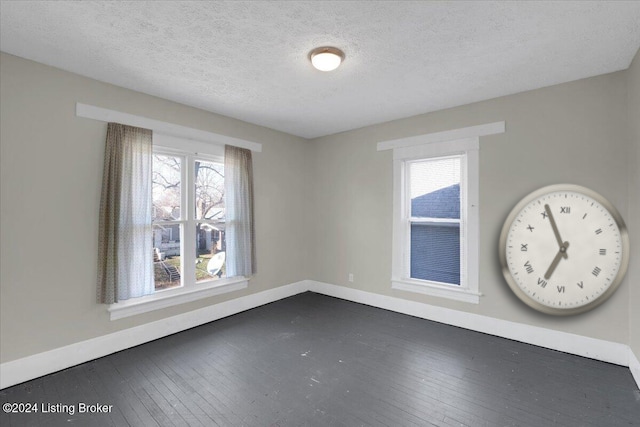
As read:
6,56
